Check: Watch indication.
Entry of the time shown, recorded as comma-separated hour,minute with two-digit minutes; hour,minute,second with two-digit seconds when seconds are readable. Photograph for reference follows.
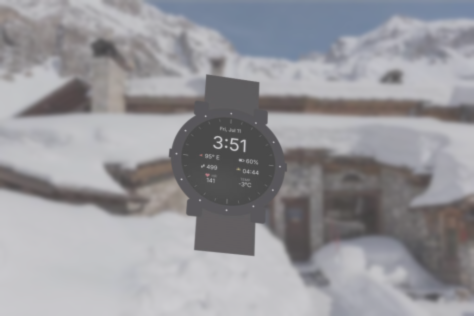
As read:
3,51
